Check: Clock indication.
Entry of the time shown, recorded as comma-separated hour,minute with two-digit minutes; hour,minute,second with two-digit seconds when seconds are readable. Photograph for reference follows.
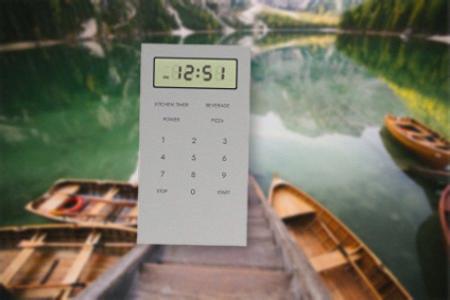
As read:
12,51
